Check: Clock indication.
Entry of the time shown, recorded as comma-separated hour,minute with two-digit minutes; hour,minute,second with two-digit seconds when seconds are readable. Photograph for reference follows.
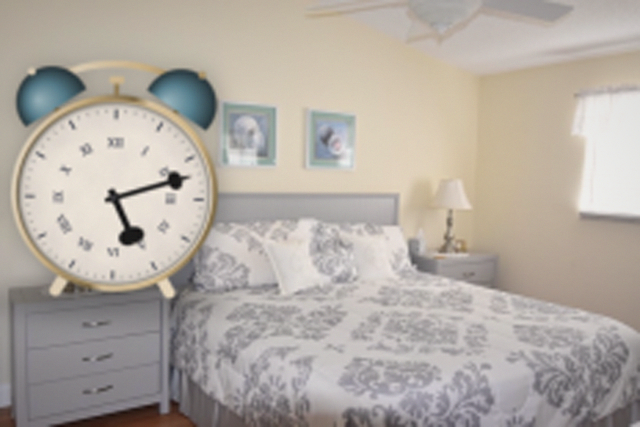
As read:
5,12
